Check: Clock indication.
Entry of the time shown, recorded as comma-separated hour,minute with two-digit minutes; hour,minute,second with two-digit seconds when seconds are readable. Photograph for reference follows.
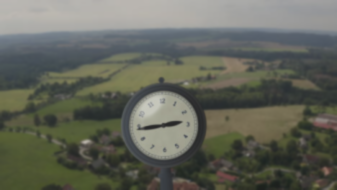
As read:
2,44
